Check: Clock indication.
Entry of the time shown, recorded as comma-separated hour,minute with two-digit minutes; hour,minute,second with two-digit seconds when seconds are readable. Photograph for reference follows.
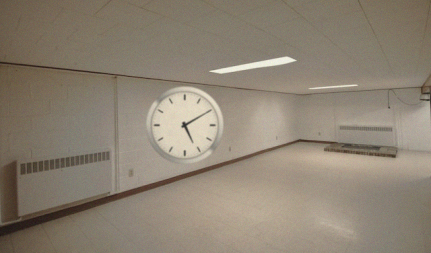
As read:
5,10
